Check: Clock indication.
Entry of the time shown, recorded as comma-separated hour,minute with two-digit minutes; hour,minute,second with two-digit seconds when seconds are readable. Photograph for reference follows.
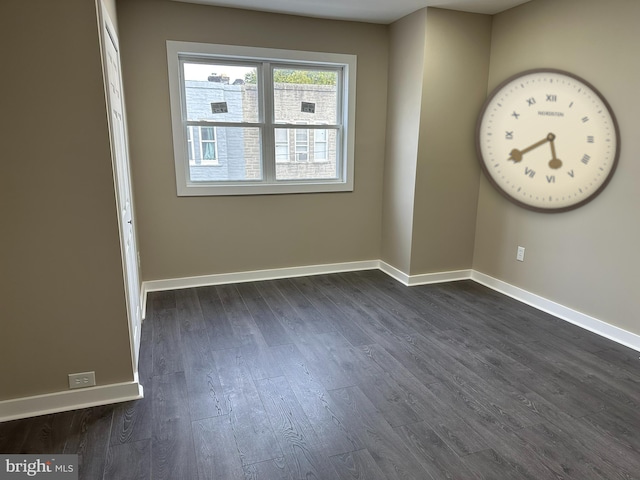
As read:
5,40
